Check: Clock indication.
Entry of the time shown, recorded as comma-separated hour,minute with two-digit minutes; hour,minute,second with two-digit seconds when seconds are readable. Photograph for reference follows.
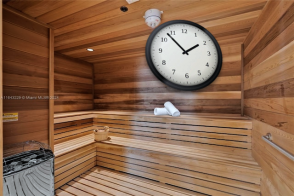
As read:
1,53
